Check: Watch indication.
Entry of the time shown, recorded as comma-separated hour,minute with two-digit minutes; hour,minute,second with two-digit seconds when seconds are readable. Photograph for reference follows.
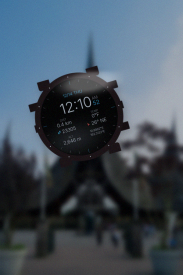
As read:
12,10
